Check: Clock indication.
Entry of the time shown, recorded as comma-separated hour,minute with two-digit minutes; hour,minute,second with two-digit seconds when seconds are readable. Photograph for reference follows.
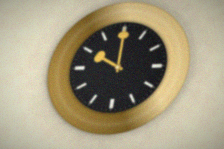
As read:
10,00
